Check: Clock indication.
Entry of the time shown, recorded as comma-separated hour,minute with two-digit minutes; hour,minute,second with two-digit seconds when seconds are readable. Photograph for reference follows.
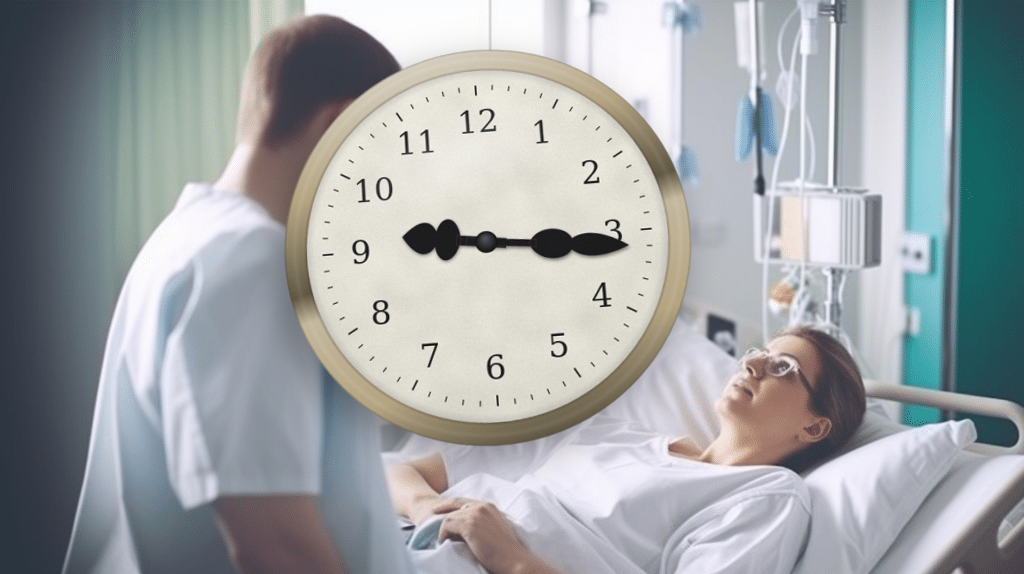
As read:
9,16
